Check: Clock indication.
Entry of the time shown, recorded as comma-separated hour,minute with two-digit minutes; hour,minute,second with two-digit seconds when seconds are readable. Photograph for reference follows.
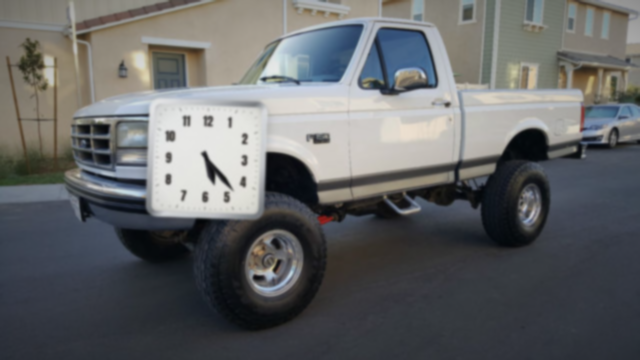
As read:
5,23
